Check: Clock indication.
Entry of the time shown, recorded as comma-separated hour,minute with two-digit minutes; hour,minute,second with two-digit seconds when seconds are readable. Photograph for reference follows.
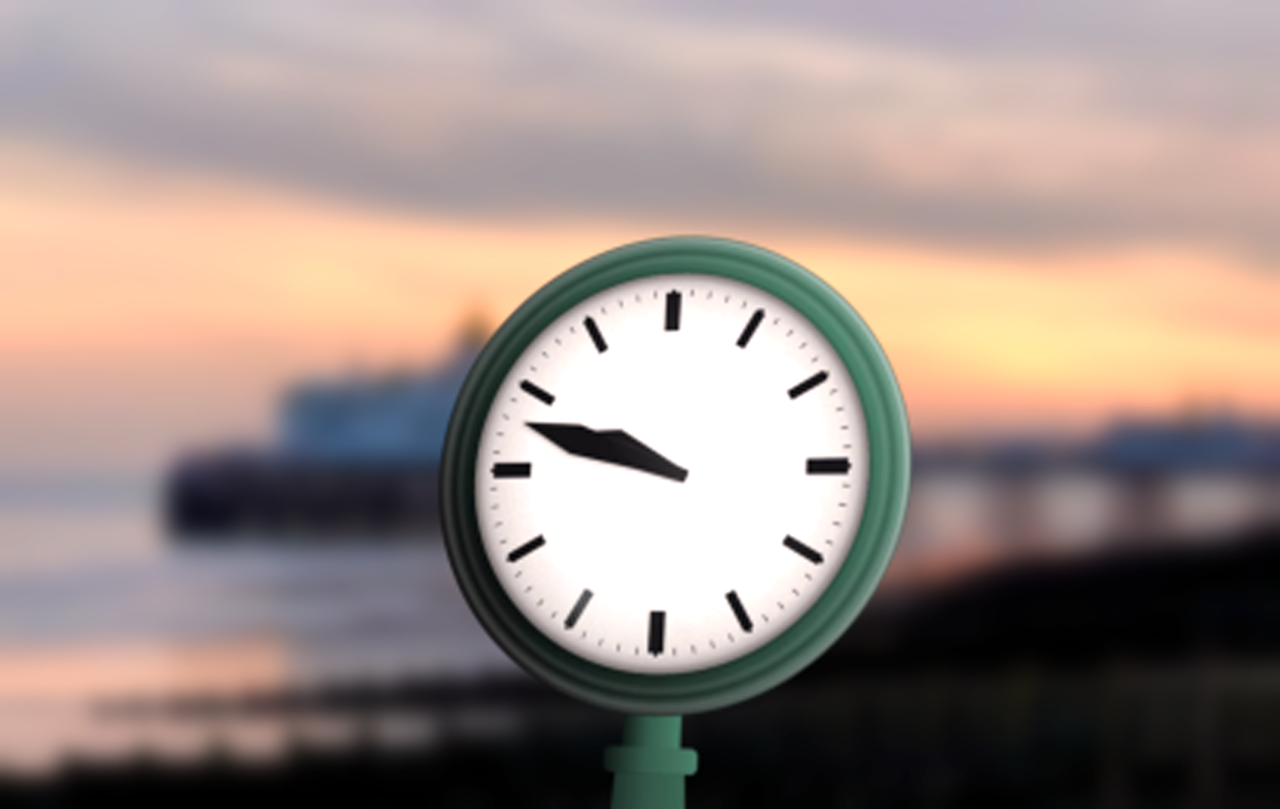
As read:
9,48
